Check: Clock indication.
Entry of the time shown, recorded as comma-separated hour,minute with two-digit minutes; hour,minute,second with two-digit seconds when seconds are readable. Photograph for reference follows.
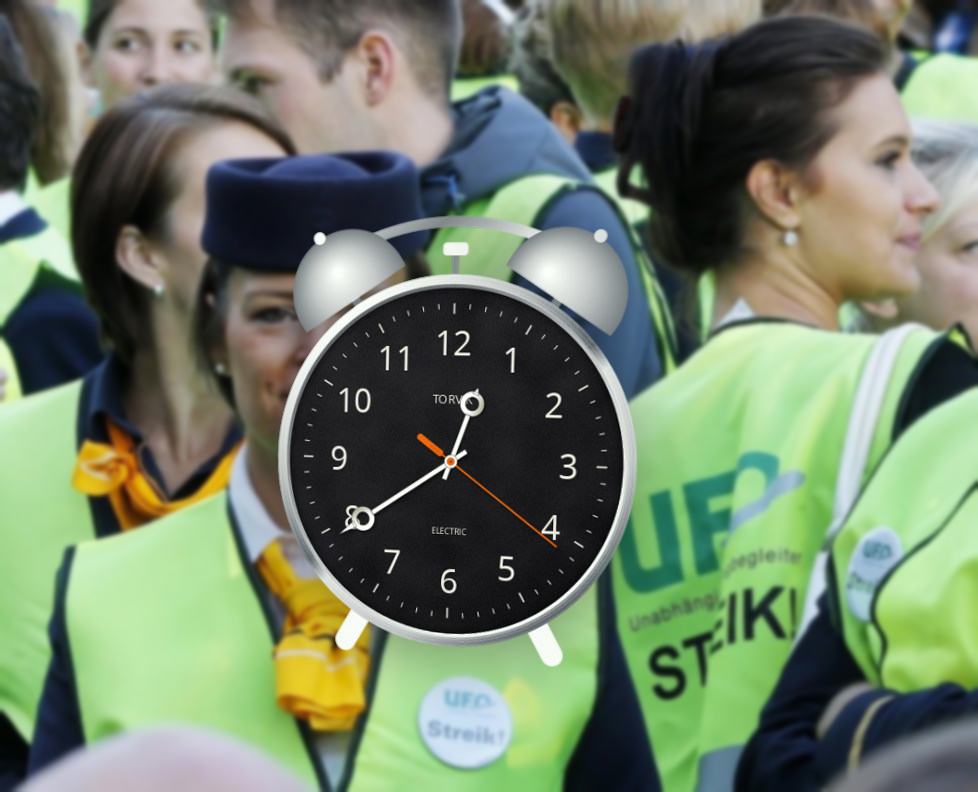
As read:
12,39,21
